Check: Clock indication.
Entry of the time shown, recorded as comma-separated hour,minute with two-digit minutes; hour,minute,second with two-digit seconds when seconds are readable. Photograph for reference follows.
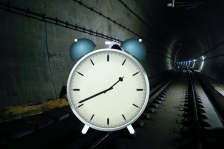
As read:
1,41
